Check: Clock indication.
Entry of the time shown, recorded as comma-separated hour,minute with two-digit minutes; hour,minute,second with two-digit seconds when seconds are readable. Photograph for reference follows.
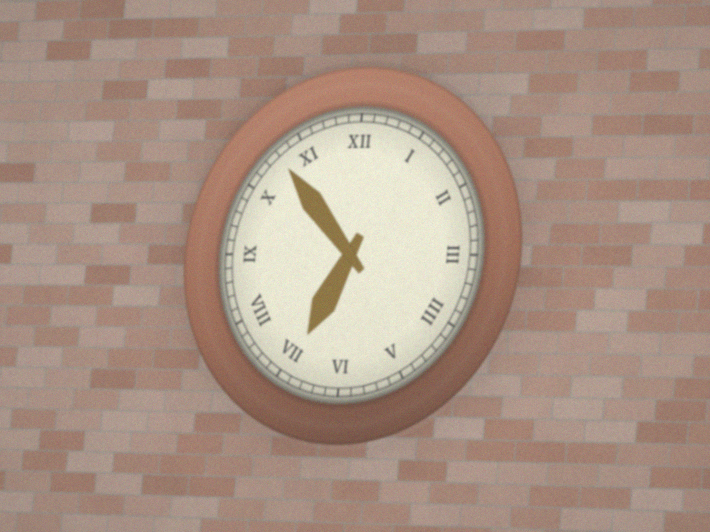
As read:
6,53
